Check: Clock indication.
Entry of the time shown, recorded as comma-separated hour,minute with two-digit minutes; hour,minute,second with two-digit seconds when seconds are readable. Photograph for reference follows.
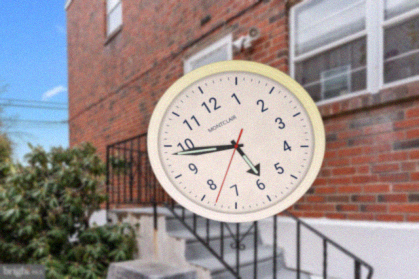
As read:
5,48,38
